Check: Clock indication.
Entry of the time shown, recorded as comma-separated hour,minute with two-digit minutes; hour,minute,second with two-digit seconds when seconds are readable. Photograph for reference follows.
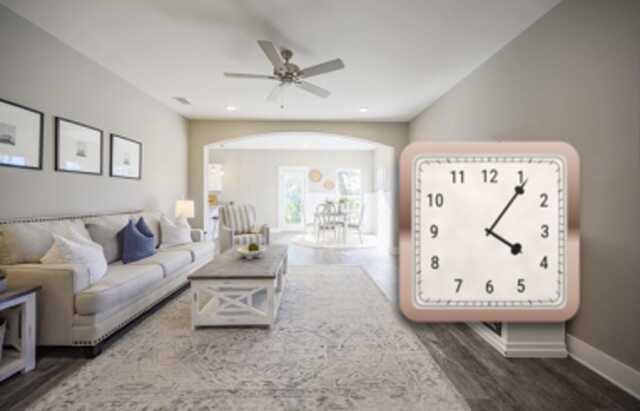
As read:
4,06
